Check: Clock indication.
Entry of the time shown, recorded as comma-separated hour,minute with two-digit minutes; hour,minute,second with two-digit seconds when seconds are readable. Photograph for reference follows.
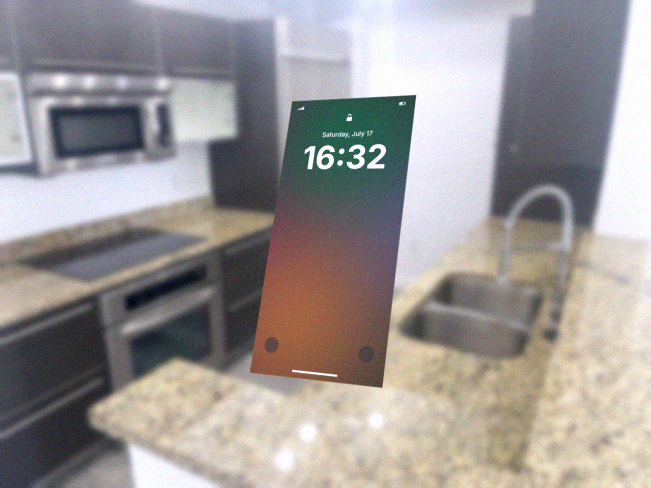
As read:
16,32
